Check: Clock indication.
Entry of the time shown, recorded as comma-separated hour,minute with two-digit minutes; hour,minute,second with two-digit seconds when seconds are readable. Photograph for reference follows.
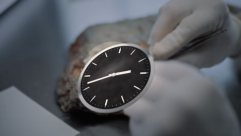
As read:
2,42
